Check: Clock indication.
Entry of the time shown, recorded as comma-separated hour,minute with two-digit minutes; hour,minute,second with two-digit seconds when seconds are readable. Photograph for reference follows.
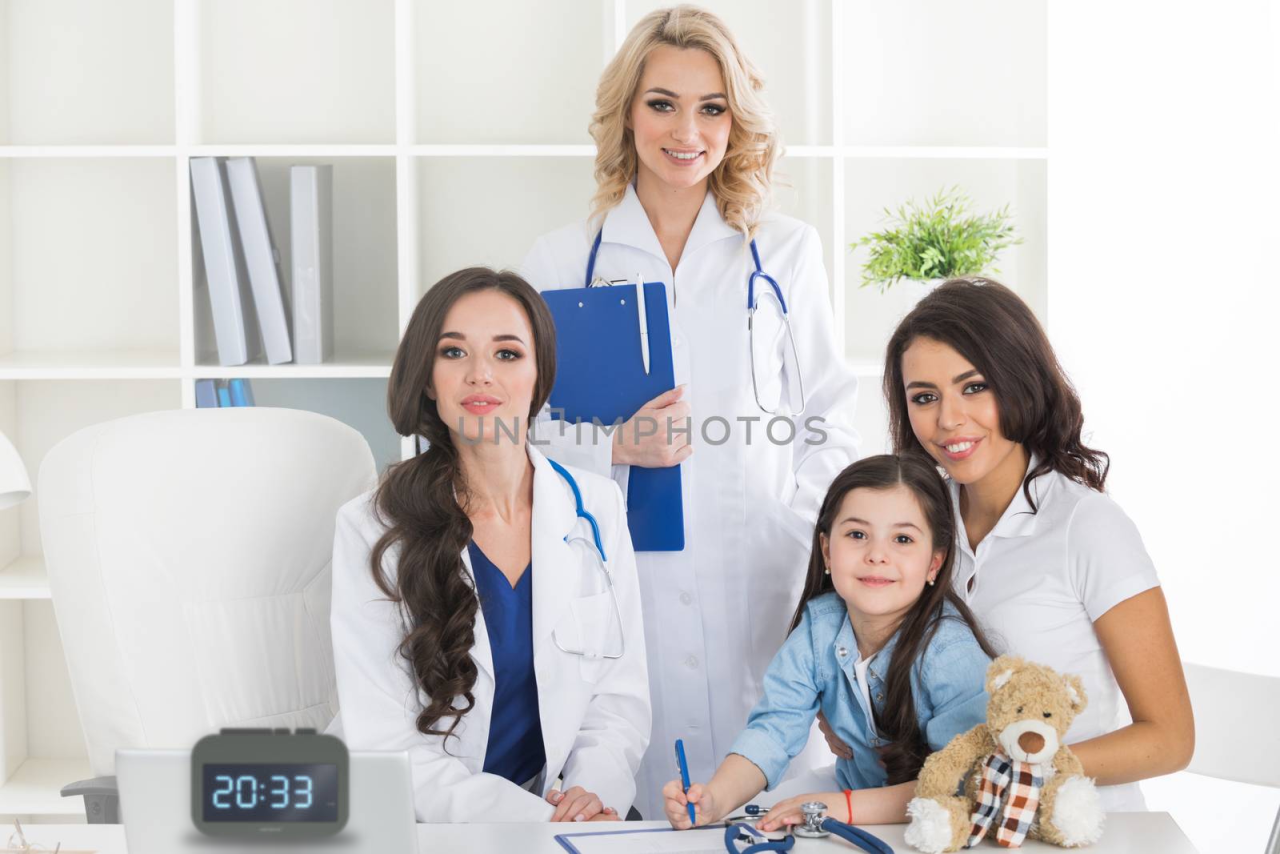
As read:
20,33
